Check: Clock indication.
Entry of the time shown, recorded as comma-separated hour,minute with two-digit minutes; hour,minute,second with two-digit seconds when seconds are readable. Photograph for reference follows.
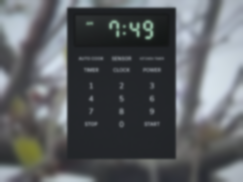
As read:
7,49
